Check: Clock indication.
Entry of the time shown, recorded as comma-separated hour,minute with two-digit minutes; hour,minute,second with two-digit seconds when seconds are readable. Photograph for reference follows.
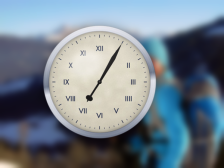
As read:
7,05
